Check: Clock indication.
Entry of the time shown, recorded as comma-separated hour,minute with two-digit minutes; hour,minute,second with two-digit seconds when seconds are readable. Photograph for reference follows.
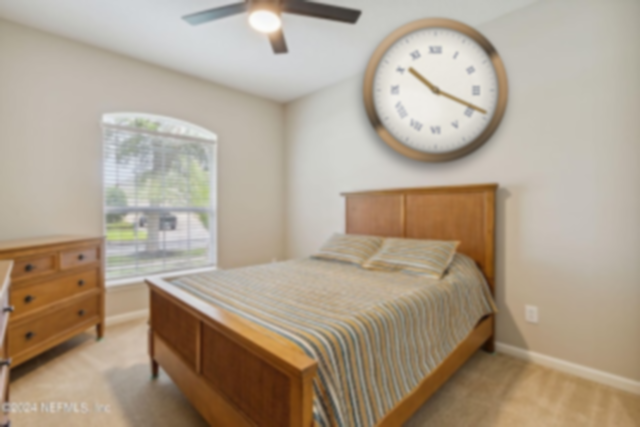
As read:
10,19
